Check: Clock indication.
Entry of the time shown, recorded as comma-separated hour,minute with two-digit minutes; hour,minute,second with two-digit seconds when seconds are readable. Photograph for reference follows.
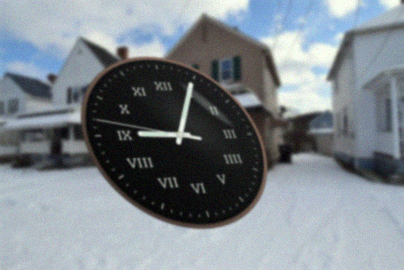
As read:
9,04,47
